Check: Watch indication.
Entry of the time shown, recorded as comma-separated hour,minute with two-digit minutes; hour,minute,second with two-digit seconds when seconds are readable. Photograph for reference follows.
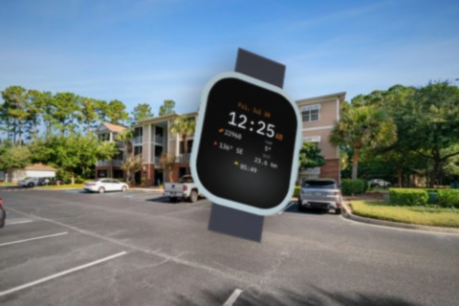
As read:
12,25
